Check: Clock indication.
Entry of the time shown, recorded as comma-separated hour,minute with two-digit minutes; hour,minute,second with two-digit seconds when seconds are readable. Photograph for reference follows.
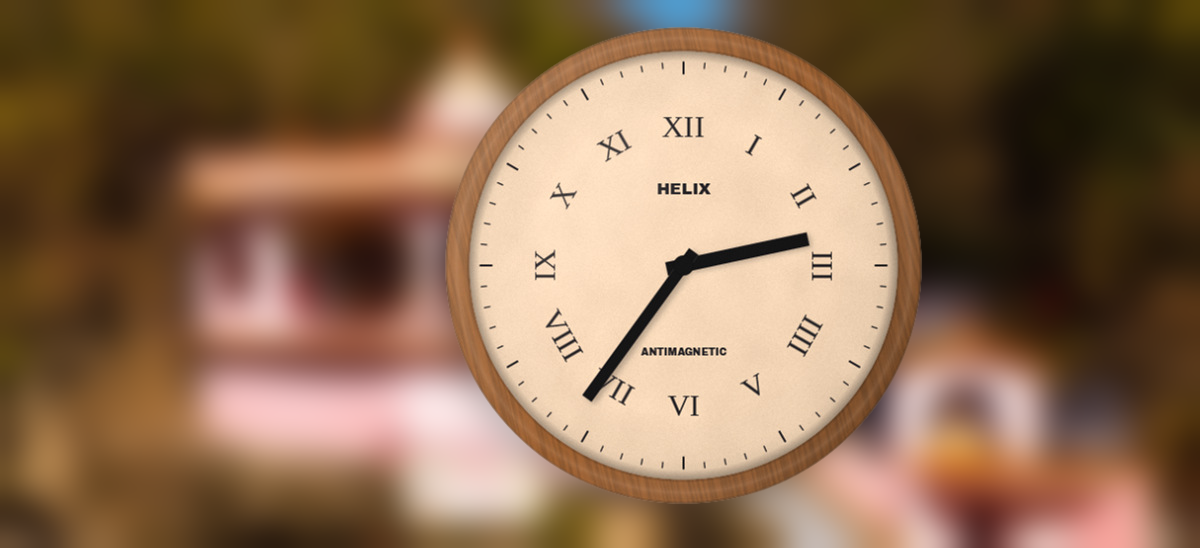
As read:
2,36
